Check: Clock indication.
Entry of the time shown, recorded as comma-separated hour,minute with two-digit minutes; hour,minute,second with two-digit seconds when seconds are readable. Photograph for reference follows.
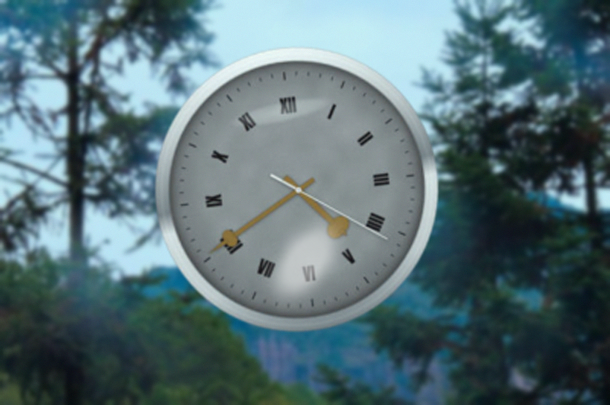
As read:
4,40,21
